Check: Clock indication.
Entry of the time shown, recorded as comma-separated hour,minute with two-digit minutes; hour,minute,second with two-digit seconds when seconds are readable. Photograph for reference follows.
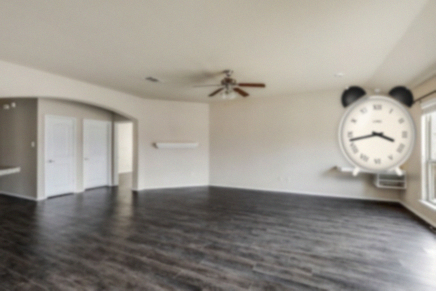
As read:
3,43
